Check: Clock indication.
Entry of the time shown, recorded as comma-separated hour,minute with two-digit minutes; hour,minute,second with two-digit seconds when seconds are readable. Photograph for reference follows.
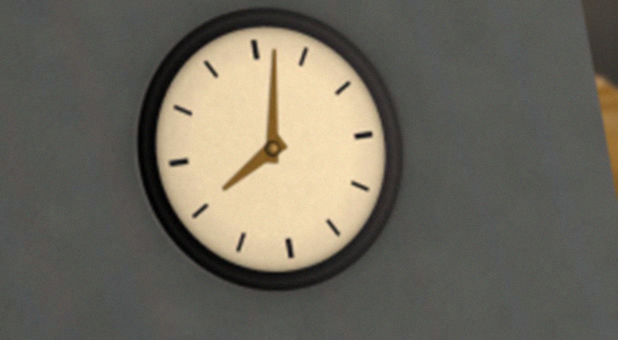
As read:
8,02
